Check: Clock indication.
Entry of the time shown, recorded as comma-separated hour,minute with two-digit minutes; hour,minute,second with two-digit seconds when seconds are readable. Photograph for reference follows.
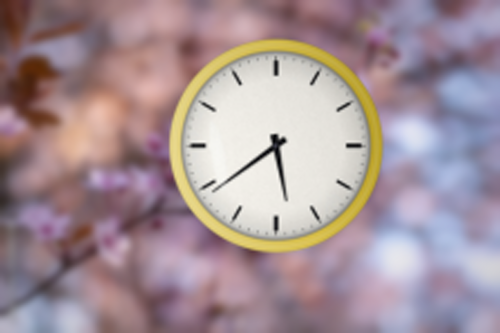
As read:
5,39
